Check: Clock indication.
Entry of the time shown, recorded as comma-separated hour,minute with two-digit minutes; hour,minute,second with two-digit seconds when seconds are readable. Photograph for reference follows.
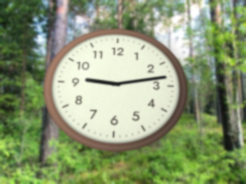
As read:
9,13
